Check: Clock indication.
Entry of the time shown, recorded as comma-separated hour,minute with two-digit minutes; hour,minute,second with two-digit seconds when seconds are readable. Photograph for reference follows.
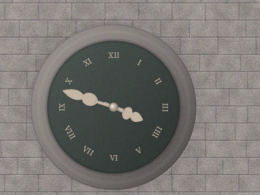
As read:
3,48
